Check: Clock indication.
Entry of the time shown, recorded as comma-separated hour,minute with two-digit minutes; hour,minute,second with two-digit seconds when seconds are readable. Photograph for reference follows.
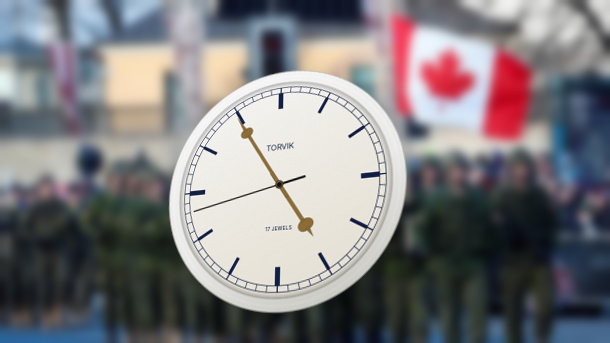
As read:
4,54,43
